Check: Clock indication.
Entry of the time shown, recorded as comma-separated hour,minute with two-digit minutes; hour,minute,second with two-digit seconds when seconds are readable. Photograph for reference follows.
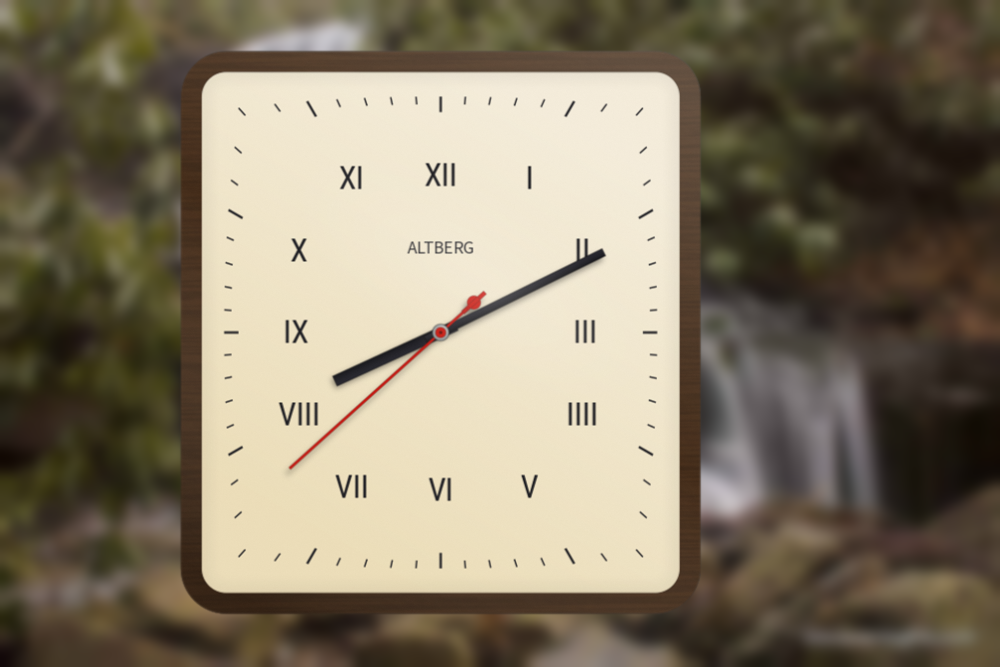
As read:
8,10,38
